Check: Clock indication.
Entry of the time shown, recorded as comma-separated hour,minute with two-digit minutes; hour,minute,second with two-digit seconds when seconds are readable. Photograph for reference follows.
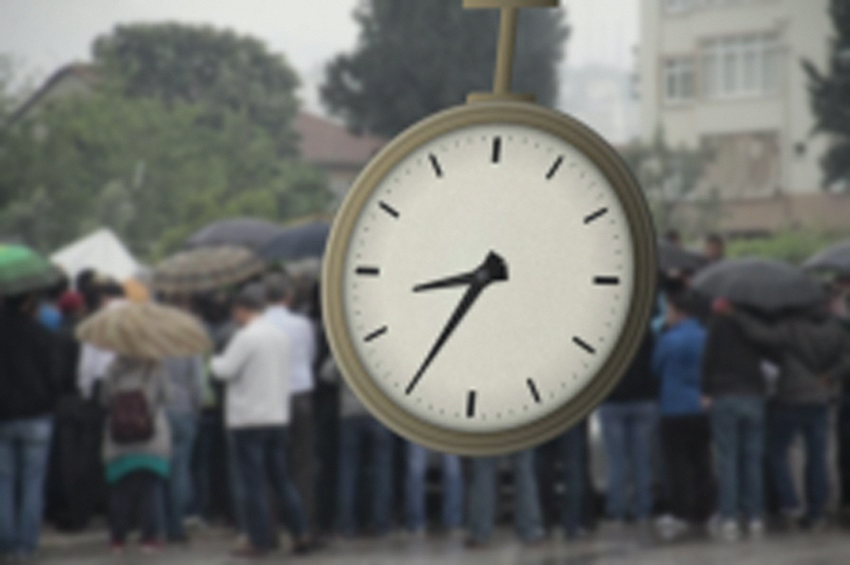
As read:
8,35
